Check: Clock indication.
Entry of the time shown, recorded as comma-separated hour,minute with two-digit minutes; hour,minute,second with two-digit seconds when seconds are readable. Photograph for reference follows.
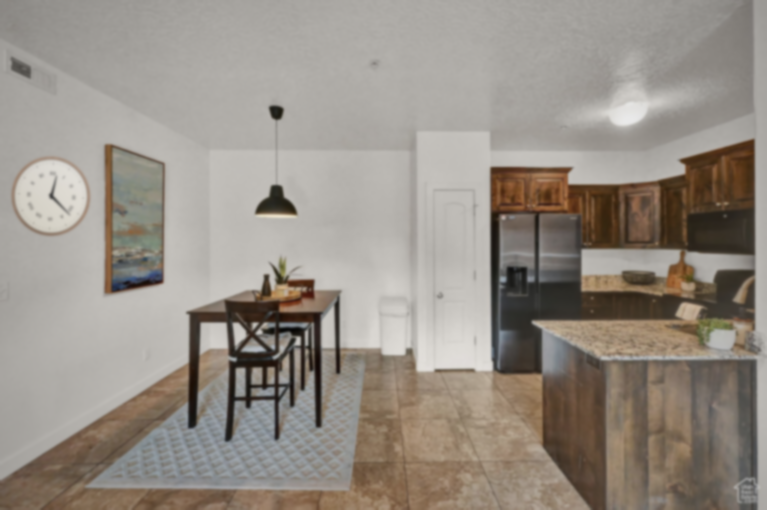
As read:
12,22
